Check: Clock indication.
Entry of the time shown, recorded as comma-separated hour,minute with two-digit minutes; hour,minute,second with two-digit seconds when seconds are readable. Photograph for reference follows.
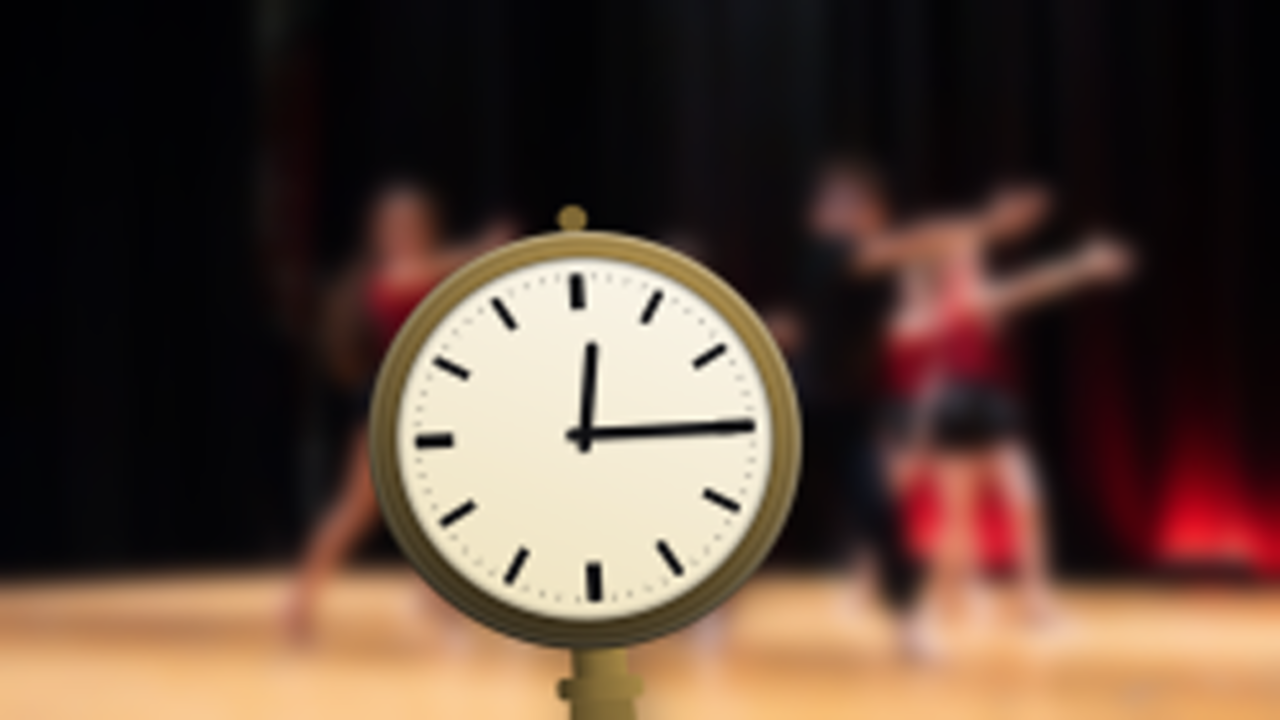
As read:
12,15
